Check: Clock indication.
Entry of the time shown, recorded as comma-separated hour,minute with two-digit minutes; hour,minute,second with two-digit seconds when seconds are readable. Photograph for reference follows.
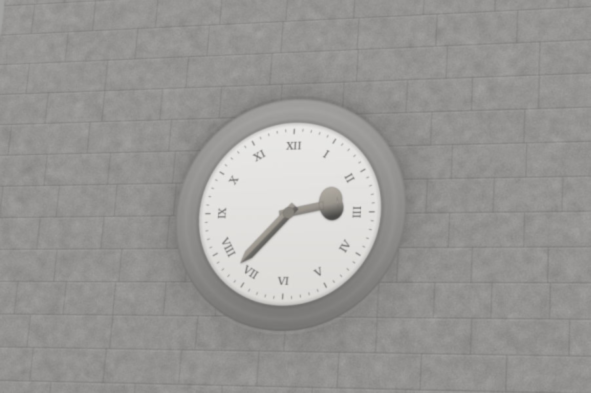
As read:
2,37
